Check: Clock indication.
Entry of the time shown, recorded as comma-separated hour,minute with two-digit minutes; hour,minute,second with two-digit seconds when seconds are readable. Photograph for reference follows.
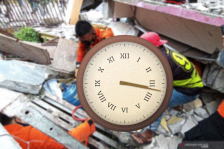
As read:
3,17
